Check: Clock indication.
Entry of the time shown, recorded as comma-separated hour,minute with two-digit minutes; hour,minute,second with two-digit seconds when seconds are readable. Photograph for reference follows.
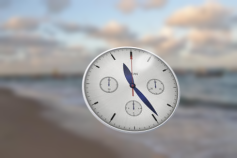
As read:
11,24
